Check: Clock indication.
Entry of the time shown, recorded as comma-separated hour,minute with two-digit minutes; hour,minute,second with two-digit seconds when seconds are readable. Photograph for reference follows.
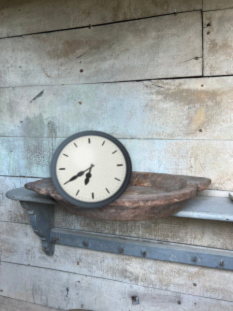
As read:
6,40
